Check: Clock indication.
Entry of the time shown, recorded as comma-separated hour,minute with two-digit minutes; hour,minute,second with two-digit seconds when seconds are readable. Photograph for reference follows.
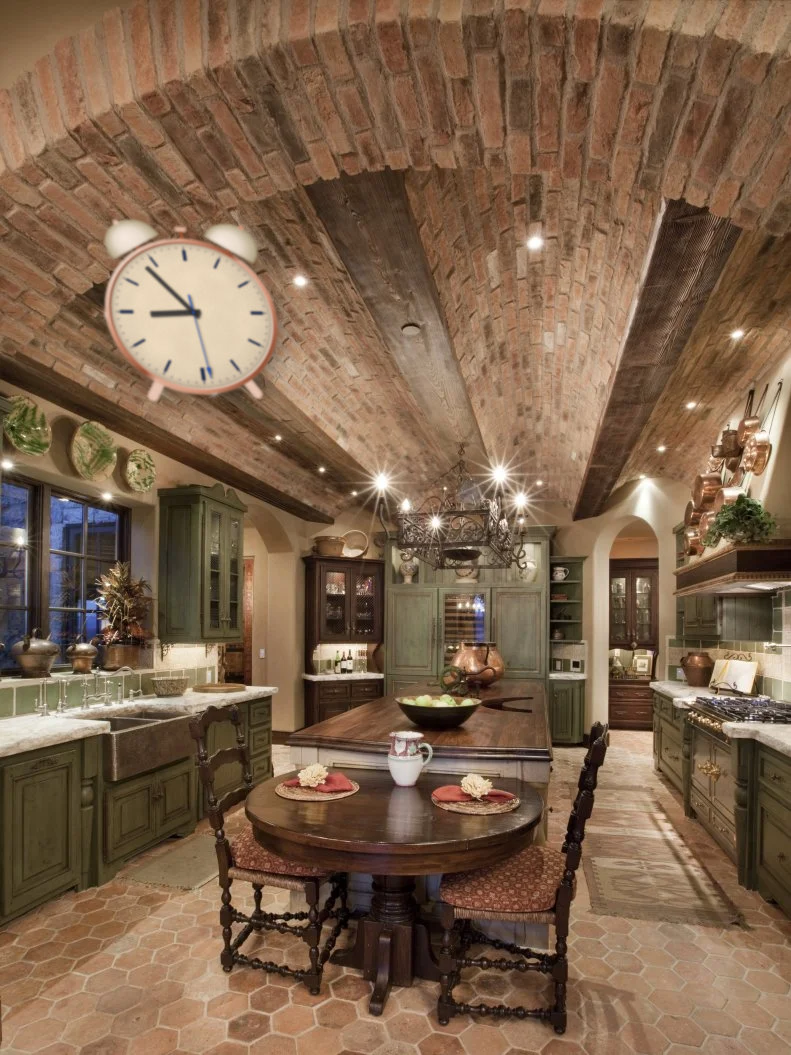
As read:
8,53,29
